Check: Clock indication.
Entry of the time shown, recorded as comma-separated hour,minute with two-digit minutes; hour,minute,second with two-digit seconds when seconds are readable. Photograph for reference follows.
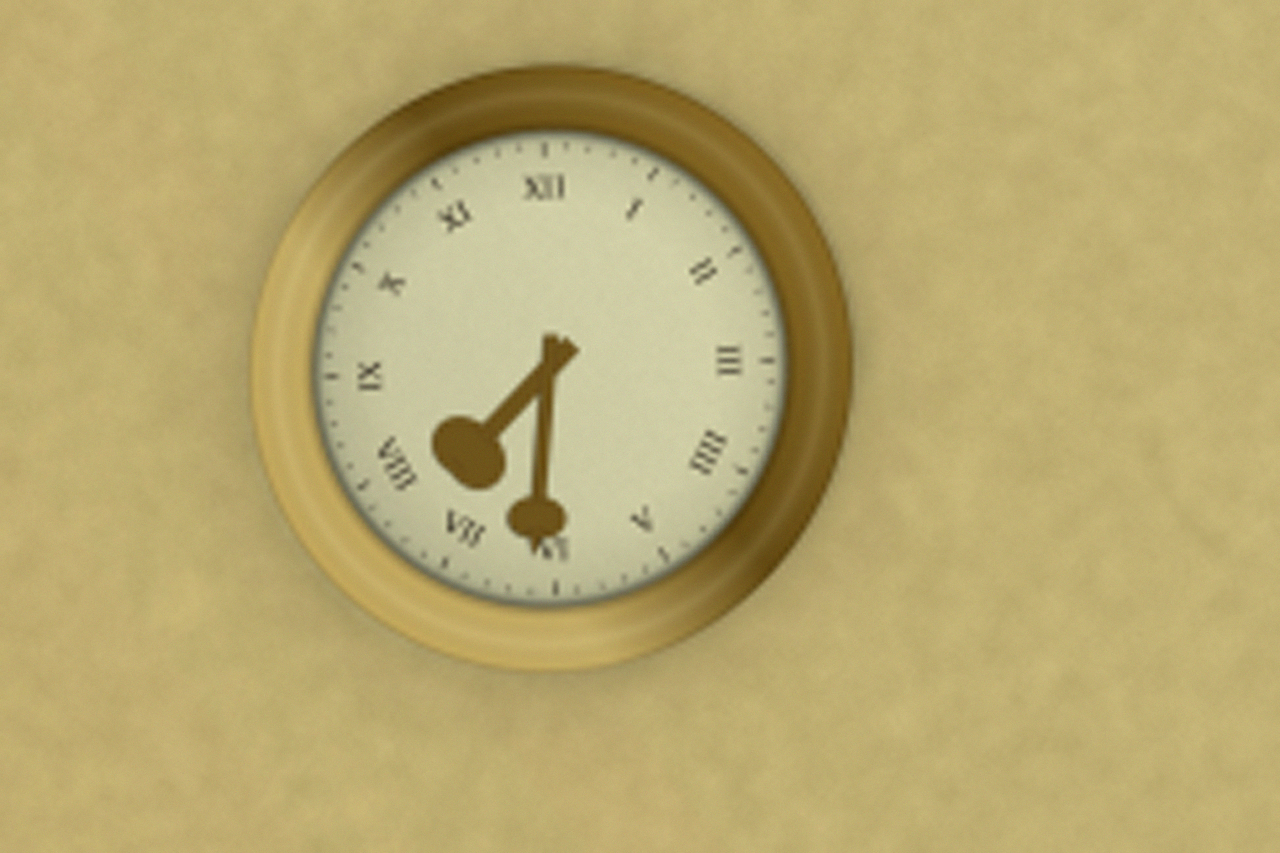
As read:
7,31
